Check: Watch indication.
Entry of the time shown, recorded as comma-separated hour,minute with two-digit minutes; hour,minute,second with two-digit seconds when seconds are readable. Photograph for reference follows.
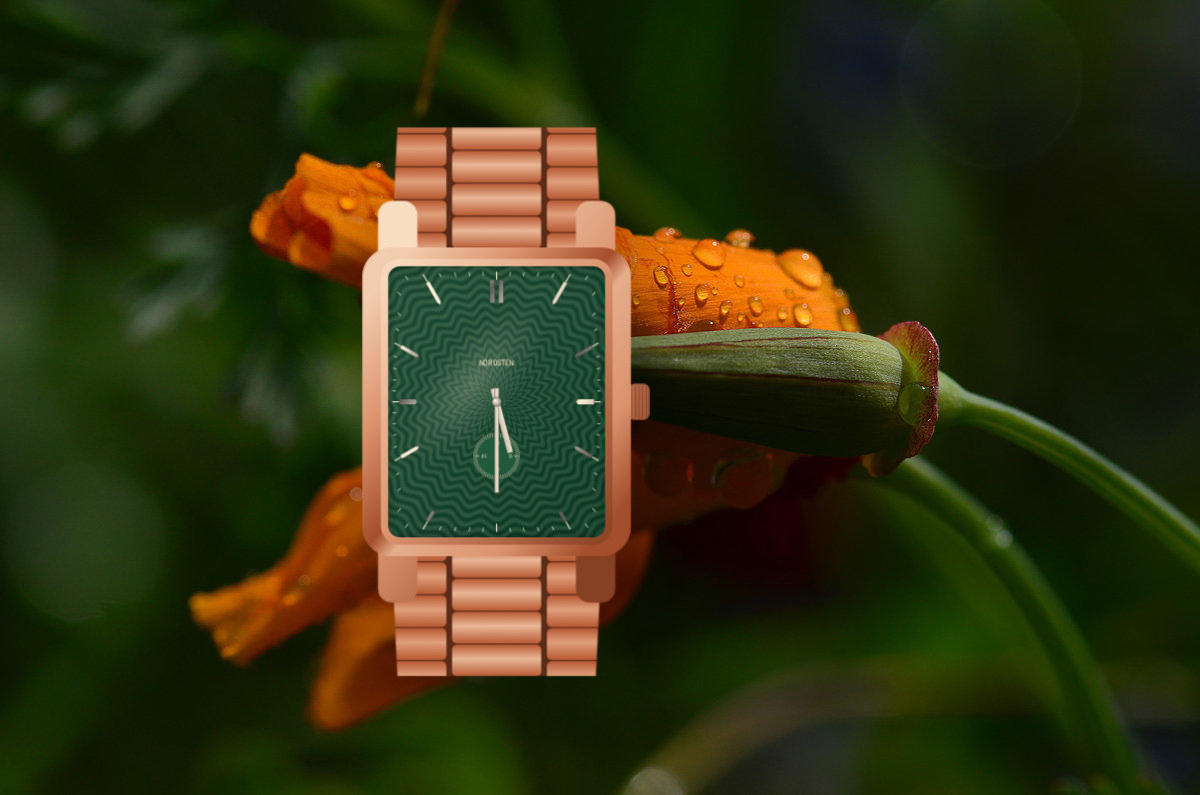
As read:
5,30
